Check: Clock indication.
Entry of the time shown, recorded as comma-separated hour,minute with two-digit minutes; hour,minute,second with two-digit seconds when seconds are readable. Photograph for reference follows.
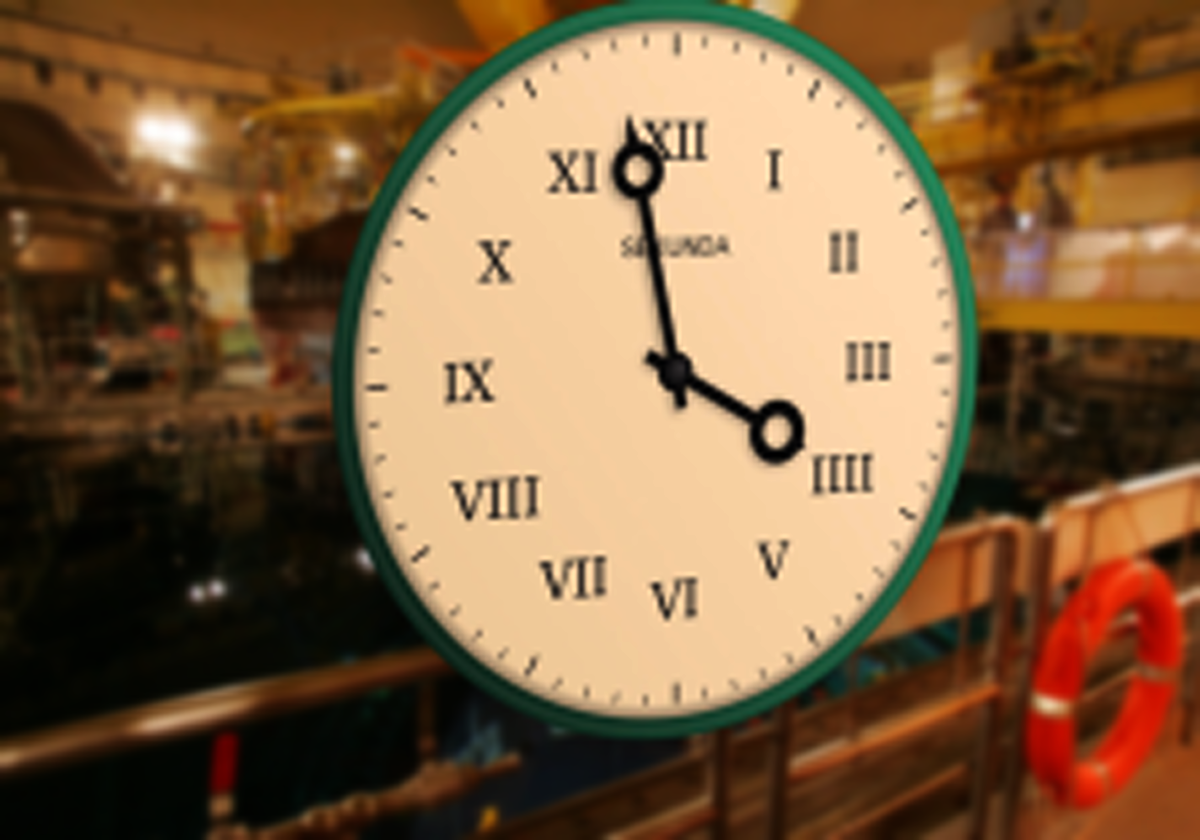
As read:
3,58
